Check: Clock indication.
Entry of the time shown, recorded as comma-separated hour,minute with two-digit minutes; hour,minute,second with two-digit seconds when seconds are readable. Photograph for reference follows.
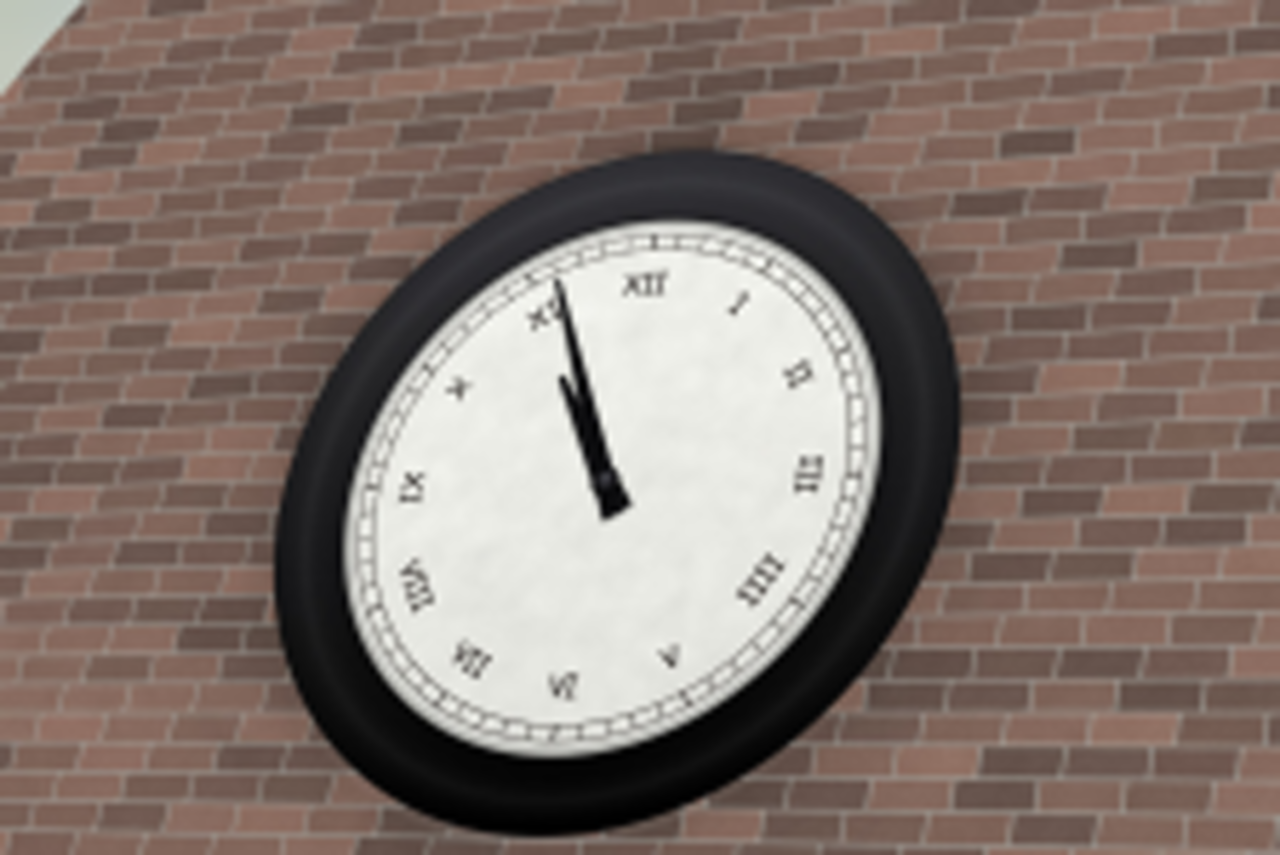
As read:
10,56
